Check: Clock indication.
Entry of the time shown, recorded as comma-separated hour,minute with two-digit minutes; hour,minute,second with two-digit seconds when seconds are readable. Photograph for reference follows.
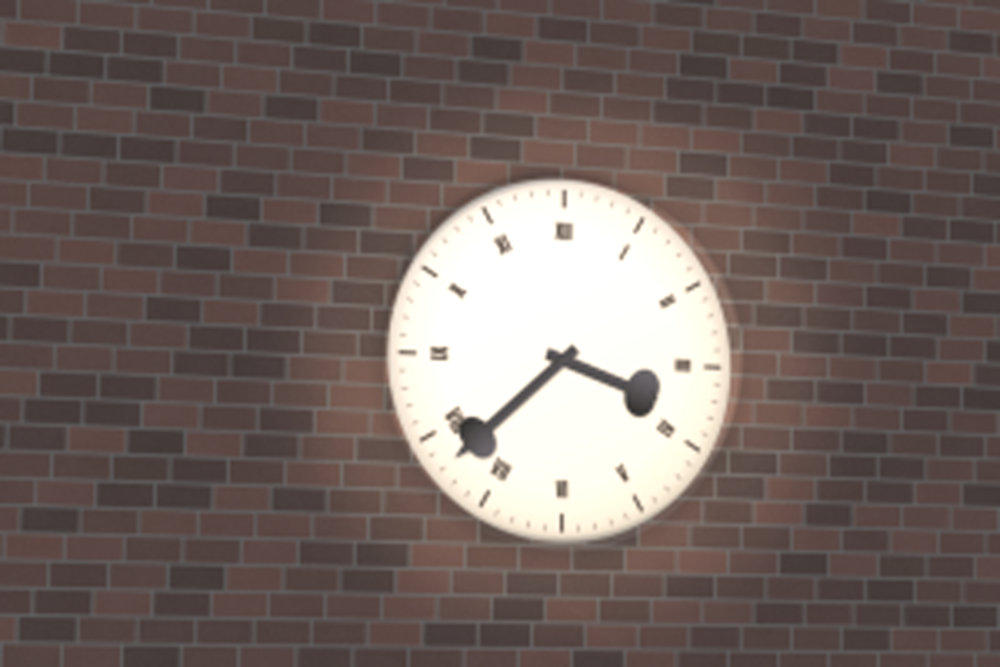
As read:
3,38
